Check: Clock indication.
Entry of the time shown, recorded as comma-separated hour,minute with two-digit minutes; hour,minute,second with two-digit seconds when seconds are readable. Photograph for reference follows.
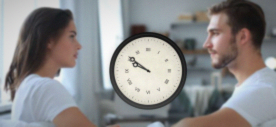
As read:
9,51
